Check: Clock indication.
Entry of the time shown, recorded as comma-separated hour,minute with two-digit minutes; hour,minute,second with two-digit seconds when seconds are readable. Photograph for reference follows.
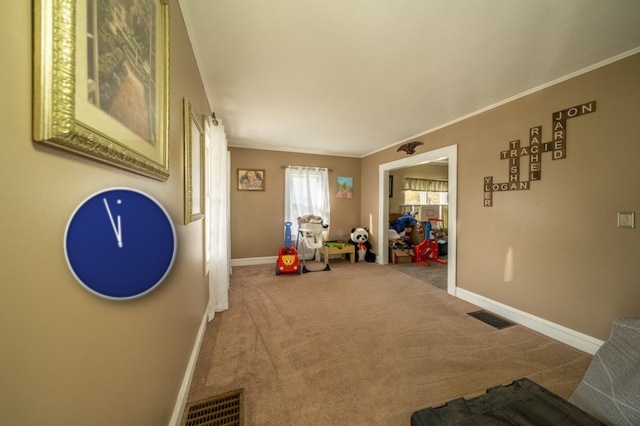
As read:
11,57
